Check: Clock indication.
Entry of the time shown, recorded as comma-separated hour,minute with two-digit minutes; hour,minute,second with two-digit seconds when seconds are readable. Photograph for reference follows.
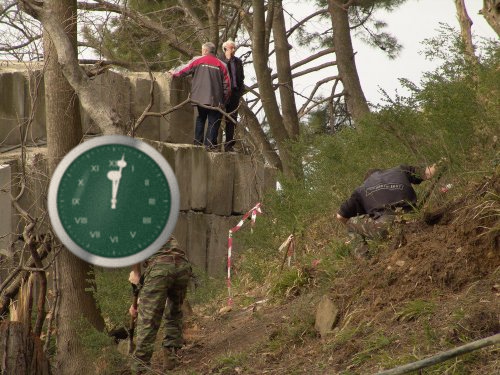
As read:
12,02
